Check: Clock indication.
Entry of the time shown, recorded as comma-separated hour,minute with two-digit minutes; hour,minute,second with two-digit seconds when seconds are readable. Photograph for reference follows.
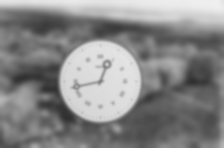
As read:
12,43
